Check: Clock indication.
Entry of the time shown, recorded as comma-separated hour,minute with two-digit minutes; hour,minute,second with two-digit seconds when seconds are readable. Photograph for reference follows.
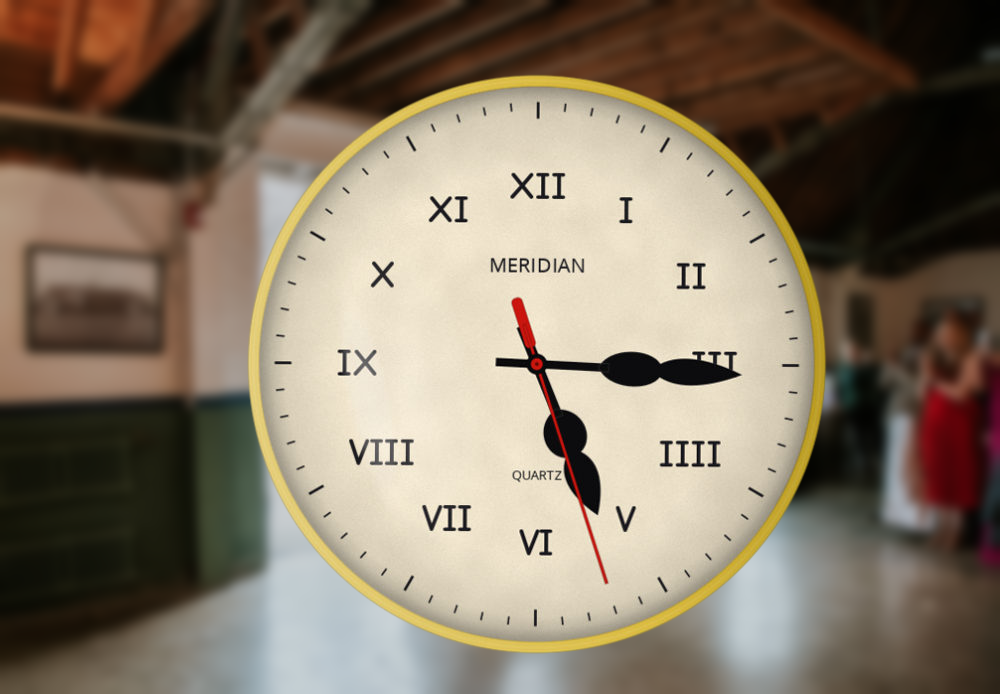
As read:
5,15,27
